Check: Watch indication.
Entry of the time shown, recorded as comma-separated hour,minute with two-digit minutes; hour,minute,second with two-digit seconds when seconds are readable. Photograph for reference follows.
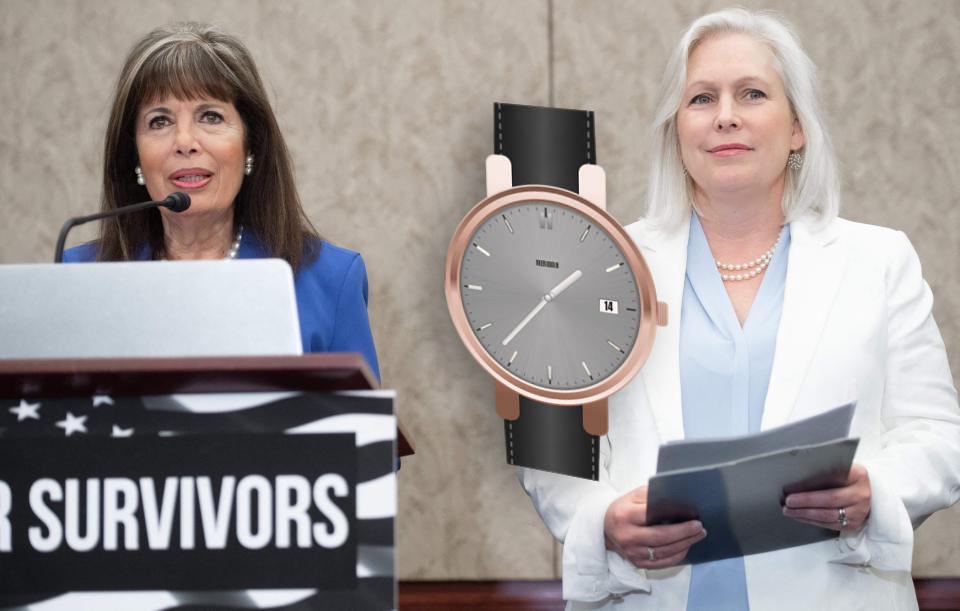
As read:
1,37
